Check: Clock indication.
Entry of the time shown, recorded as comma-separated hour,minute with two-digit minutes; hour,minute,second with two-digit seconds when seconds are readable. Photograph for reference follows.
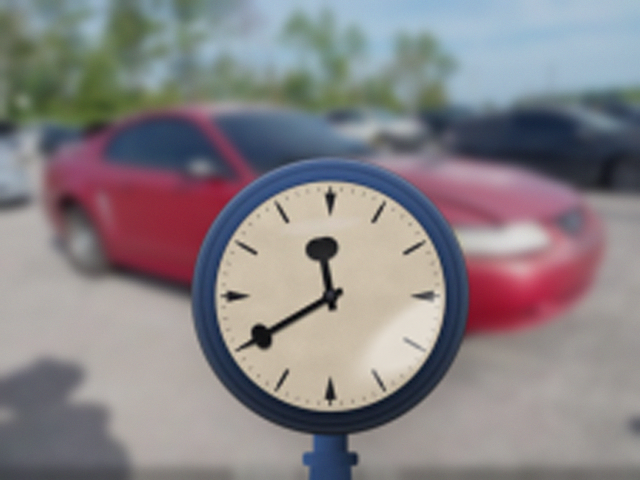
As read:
11,40
